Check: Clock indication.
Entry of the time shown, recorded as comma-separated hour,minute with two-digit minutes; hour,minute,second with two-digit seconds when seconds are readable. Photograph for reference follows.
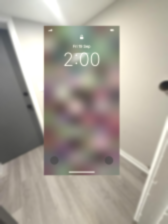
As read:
2,00
